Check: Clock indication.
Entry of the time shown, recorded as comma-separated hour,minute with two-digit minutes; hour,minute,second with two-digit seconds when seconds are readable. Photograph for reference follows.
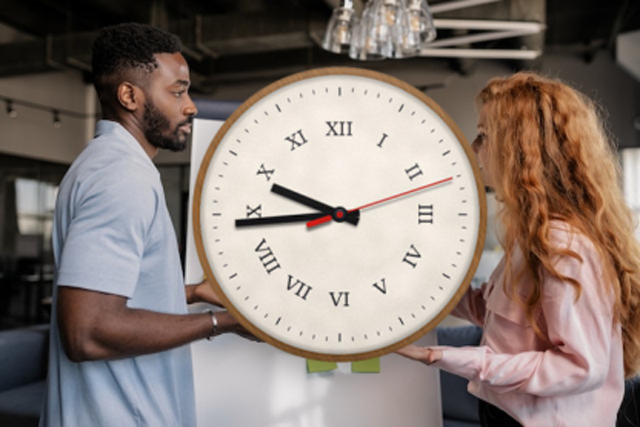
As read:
9,44,12
